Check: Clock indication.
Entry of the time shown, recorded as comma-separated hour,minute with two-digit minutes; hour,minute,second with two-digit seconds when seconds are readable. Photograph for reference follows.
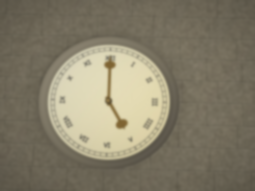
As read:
5,00
